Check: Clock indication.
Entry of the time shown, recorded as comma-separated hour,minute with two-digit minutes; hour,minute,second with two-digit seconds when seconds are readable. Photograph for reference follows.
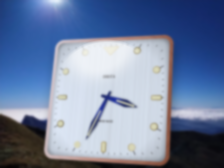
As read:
3,34
